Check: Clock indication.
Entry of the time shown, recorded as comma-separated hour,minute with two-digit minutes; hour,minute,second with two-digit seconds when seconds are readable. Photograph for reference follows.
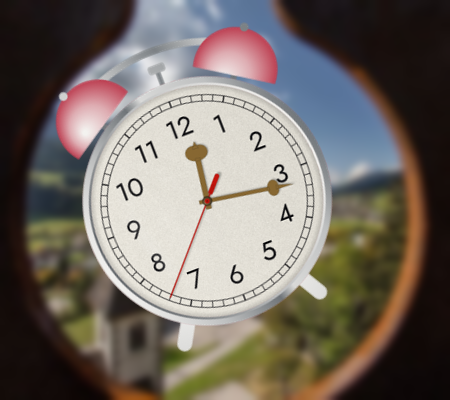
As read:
12,16,37
